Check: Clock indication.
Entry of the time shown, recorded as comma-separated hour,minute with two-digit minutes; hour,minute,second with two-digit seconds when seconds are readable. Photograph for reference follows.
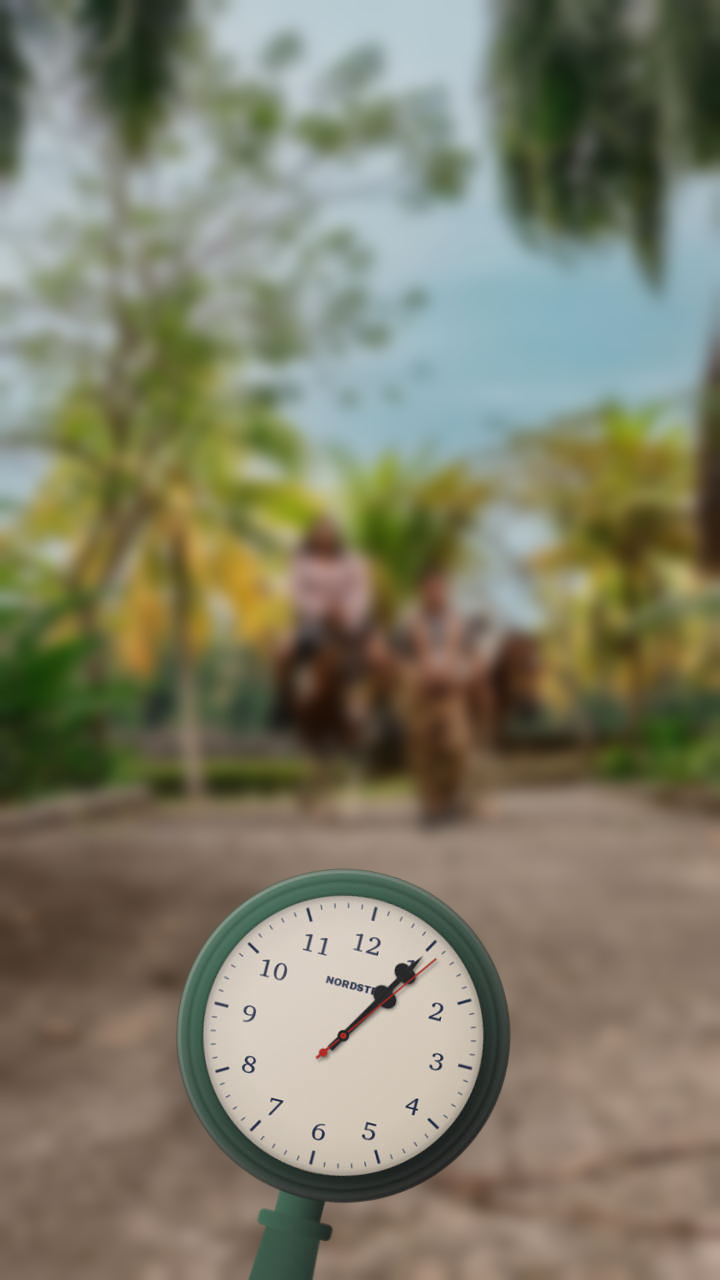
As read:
1,05,06
